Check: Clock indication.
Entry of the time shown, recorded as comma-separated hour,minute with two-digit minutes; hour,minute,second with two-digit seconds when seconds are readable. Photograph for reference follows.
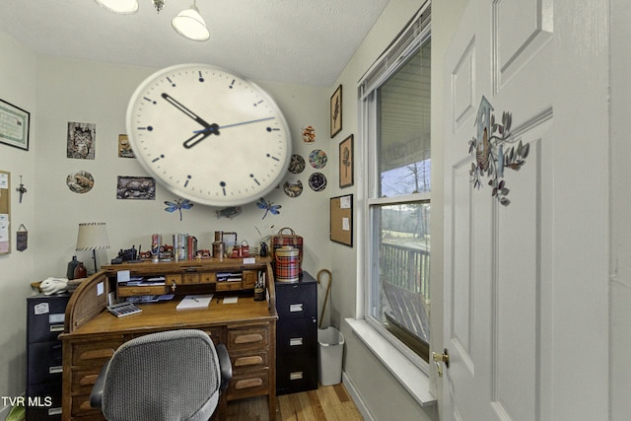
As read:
7,52,13
